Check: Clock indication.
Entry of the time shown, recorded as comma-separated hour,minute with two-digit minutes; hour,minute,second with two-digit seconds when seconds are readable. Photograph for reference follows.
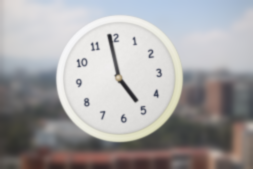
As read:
4,59
